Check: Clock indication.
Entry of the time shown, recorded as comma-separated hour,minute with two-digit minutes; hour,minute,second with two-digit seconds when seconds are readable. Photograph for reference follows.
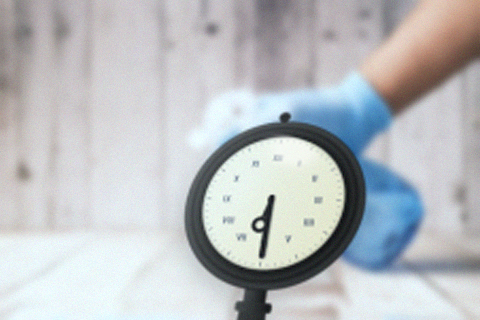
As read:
6,30
